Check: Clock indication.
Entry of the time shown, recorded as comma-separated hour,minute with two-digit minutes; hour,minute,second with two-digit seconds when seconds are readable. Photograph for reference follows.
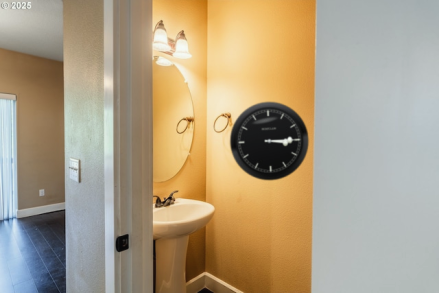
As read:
3,15
